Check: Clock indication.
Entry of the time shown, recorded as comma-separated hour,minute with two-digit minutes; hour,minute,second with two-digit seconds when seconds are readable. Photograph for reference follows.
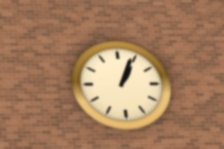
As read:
1,04
